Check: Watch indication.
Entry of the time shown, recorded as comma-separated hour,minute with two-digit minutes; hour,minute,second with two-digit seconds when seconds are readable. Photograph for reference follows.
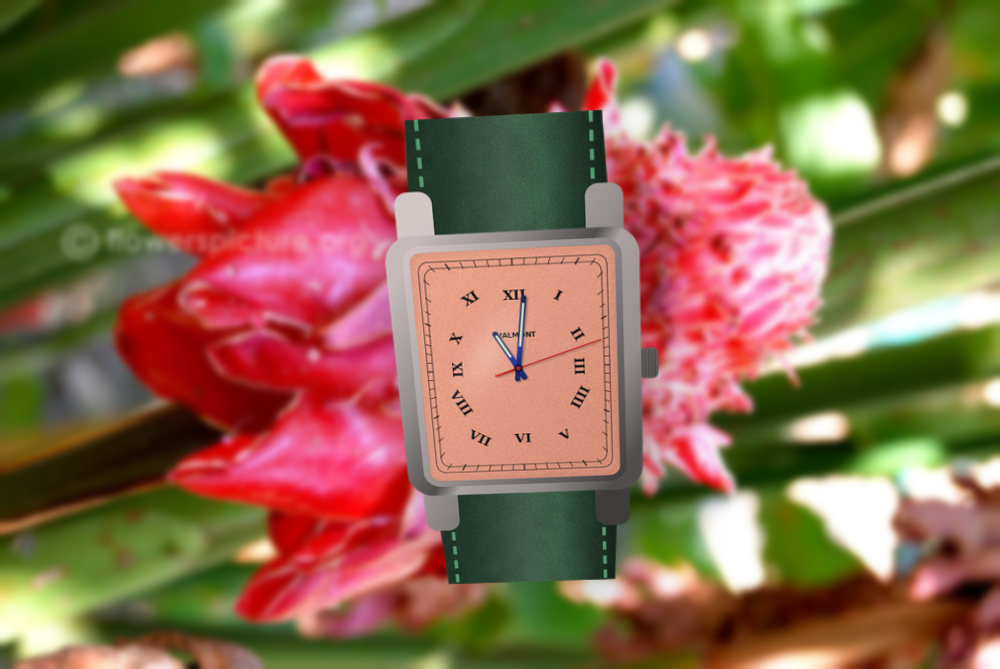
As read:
11,01,12
